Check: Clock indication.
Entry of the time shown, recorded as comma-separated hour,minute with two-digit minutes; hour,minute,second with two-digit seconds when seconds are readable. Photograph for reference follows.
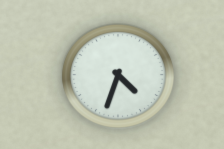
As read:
4,33
